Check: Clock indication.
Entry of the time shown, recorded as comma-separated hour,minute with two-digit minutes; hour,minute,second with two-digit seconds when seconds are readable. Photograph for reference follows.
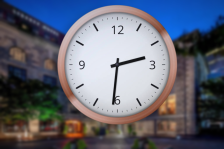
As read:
2,31
